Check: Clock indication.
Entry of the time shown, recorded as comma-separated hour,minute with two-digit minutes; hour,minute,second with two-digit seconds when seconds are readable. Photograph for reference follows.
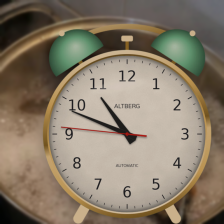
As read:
10,48,46
